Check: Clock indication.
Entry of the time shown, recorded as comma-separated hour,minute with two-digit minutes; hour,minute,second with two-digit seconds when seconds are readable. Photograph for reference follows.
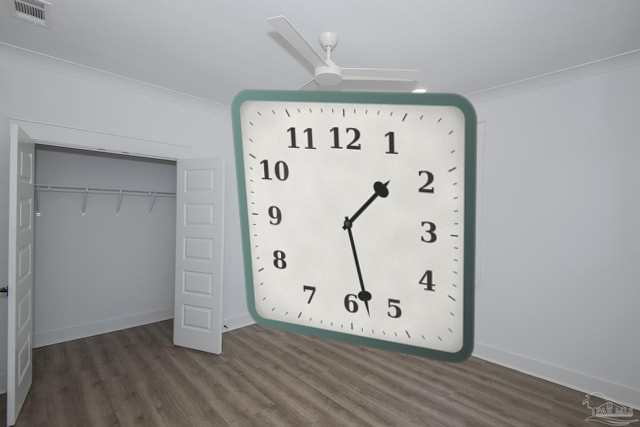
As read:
1,28
